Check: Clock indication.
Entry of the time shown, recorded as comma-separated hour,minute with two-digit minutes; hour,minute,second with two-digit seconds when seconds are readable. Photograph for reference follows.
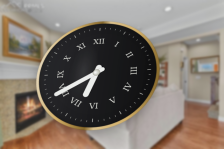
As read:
6,40
